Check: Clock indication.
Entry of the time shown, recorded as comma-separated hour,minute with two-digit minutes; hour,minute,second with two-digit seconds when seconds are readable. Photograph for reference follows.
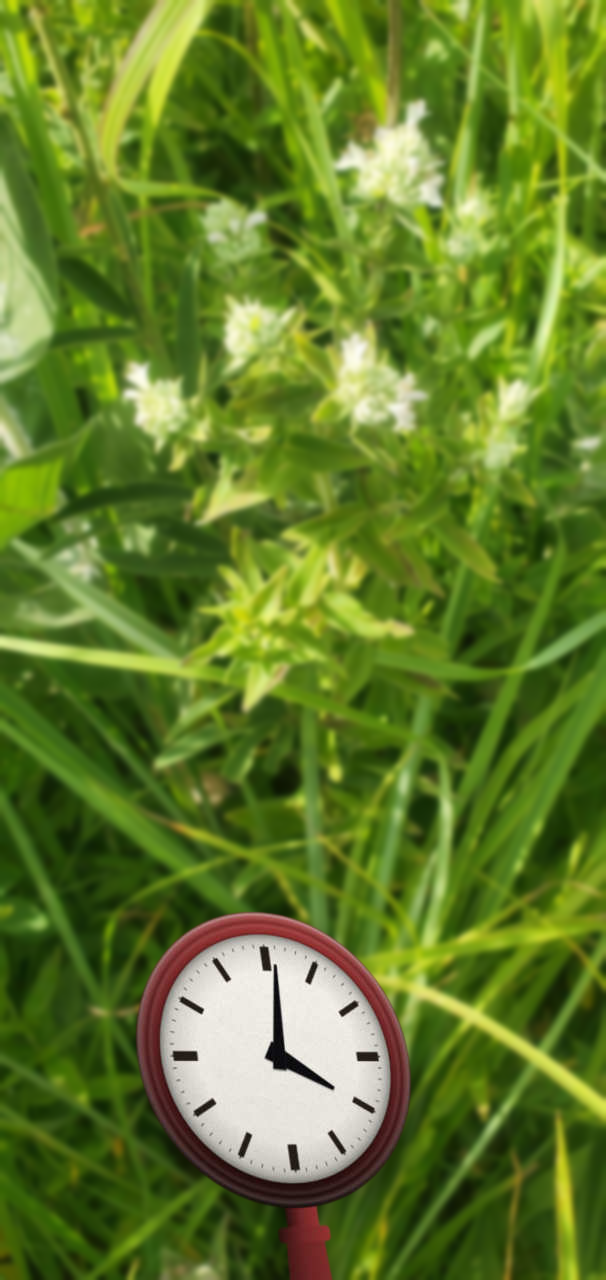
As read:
4,01
